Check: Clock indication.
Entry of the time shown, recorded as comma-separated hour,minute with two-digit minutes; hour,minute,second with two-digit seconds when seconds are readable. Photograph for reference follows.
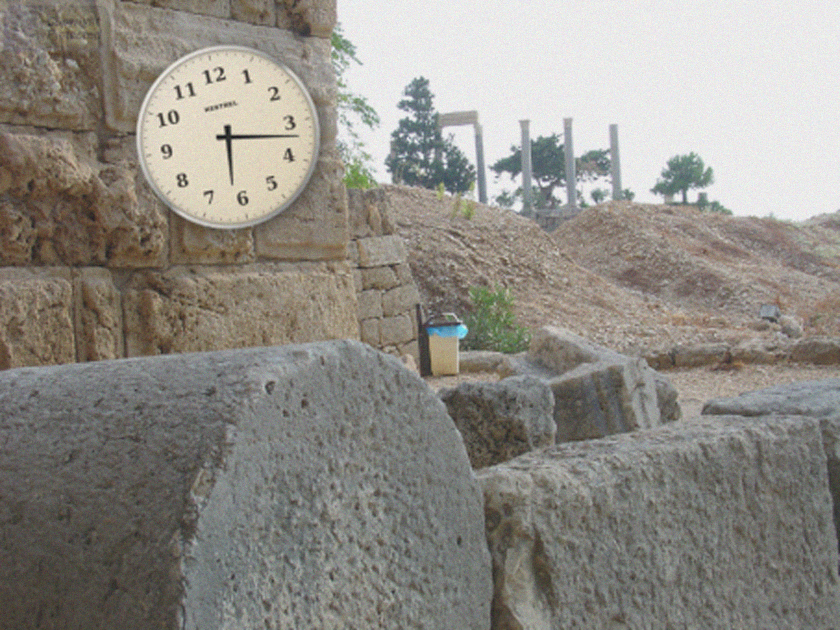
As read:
6,17
